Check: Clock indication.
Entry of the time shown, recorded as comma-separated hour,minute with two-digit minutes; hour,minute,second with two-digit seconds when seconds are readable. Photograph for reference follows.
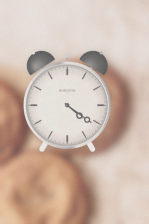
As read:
4,21
